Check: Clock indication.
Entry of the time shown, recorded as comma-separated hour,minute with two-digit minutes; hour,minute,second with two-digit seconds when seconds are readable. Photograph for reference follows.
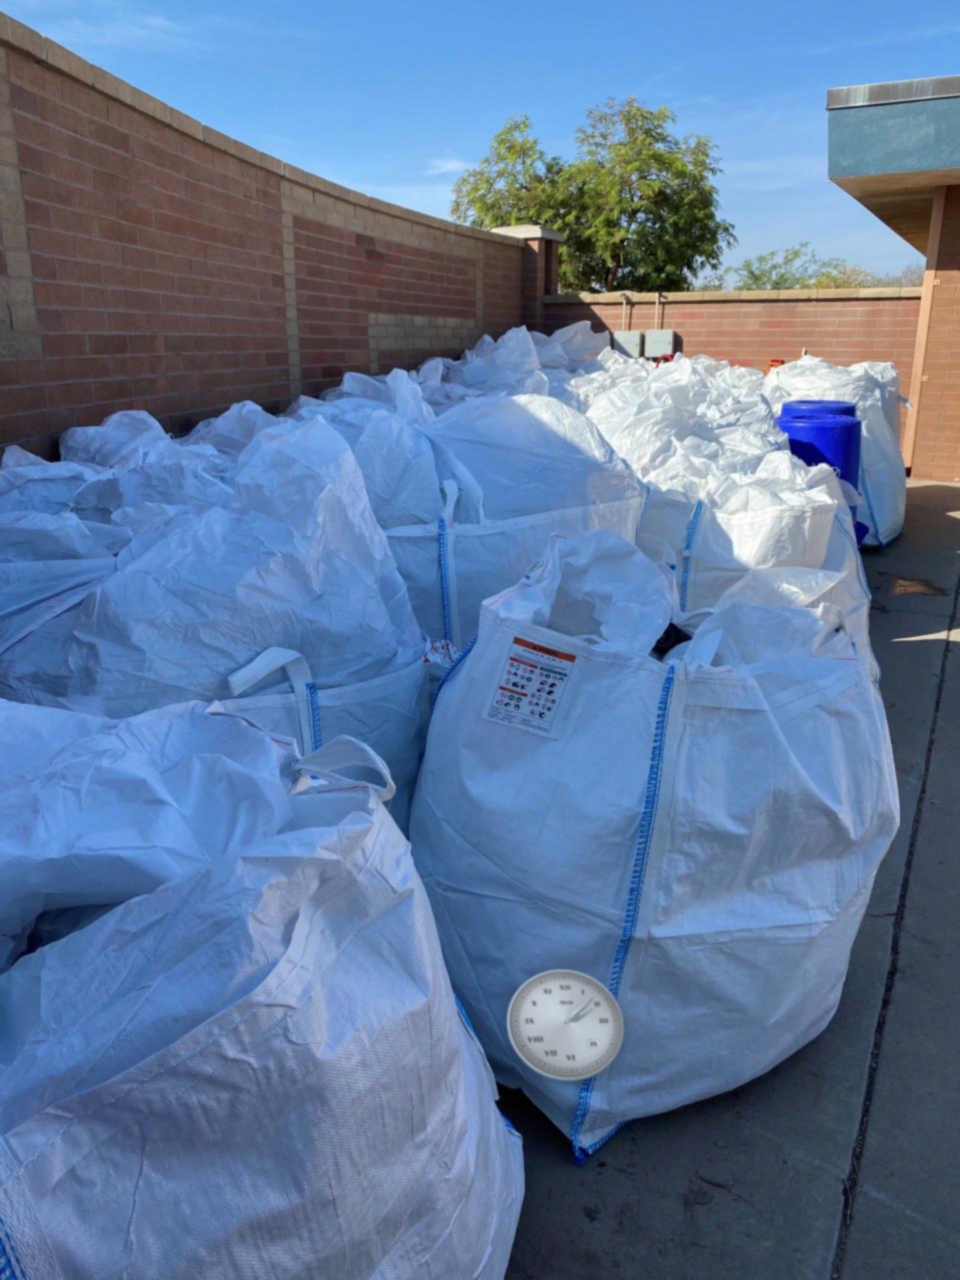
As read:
2,08
